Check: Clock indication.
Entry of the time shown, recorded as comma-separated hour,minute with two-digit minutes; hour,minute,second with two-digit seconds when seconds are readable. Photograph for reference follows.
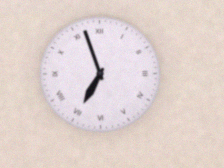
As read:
6,57
